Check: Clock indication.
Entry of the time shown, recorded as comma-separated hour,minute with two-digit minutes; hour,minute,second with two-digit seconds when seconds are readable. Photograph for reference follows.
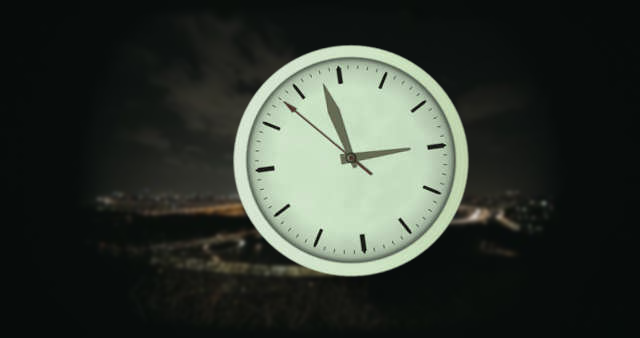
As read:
2,57,53
